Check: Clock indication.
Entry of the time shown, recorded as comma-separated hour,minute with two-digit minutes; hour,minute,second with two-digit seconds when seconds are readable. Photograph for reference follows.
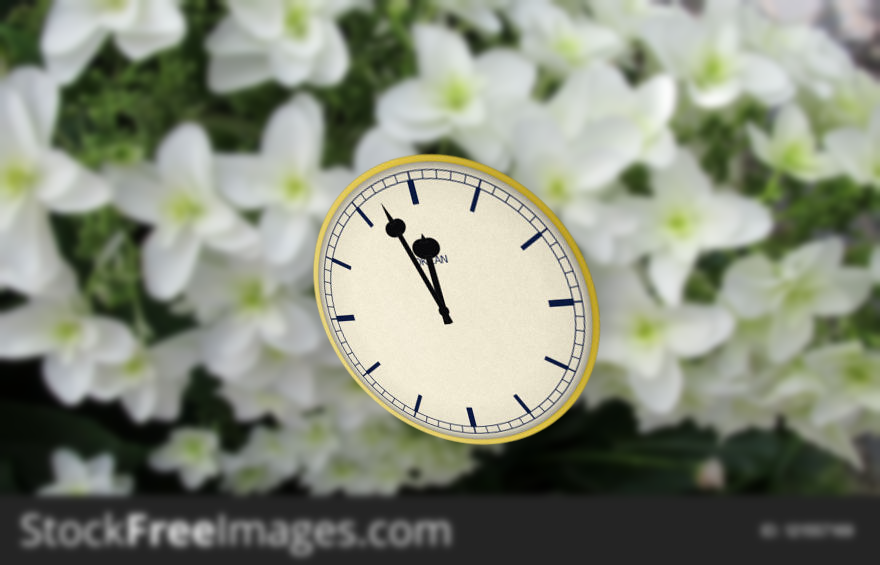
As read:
11,57
